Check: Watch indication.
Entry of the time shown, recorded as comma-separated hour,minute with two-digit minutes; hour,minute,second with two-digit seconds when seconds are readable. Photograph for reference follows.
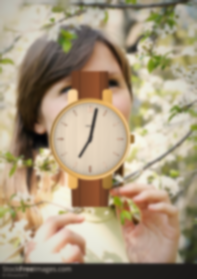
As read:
7,02
